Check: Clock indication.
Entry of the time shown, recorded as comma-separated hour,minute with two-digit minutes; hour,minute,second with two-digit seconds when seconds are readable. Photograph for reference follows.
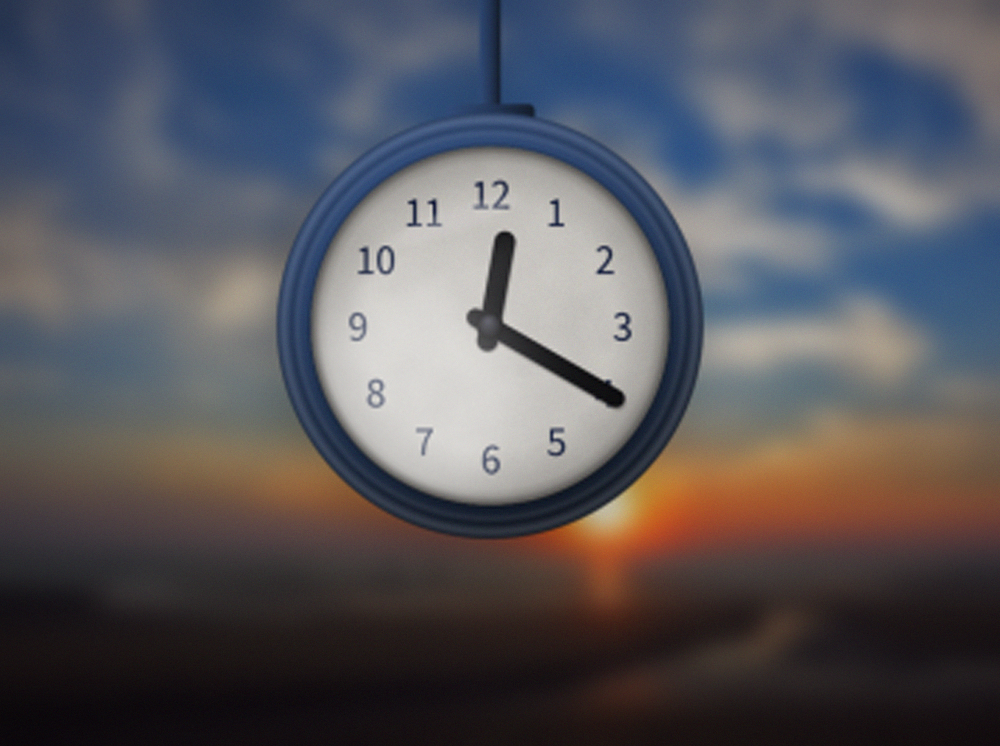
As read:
12,20
